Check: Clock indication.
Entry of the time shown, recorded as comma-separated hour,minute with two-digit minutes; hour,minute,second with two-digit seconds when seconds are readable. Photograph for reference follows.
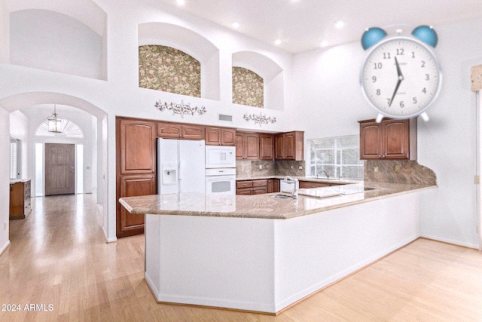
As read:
11,34
